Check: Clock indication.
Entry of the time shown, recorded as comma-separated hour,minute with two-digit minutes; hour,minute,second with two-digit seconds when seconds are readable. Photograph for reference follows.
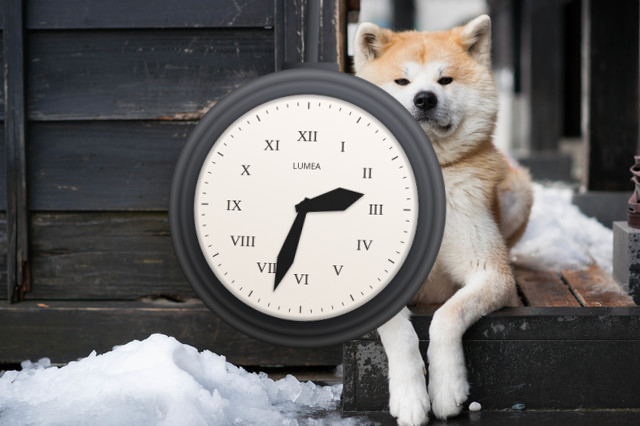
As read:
2,33
